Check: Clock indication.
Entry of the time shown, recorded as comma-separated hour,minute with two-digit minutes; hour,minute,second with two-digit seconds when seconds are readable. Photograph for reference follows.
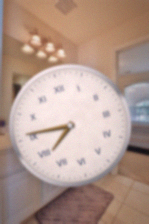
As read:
7,46
